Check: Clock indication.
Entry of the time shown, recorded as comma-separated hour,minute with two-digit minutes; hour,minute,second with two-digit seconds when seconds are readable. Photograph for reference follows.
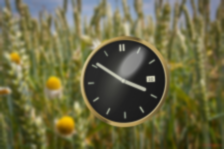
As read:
3,51
